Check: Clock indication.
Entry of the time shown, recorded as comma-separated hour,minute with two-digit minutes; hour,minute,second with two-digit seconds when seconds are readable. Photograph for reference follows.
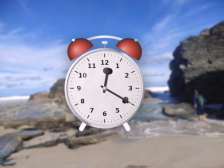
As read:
12,20
